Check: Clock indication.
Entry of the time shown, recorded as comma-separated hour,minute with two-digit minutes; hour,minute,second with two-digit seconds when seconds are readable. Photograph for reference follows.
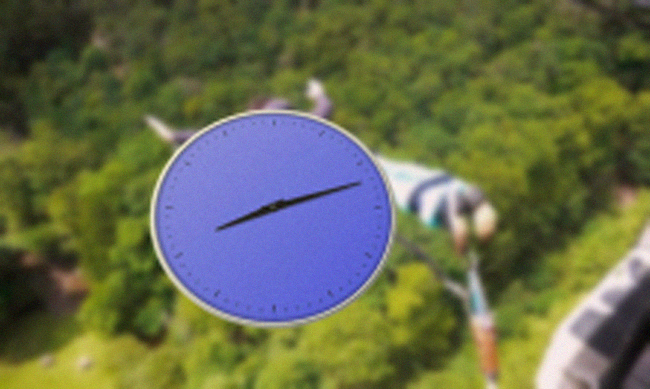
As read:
8,12
